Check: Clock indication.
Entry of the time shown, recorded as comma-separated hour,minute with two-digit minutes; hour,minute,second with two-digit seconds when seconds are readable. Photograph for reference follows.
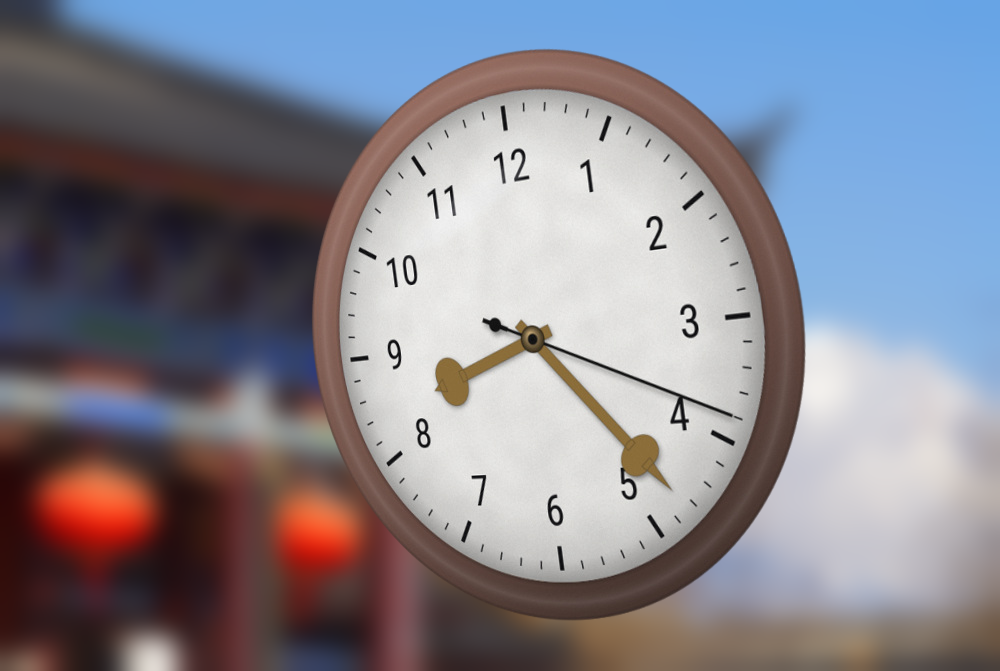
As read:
8,23,19
